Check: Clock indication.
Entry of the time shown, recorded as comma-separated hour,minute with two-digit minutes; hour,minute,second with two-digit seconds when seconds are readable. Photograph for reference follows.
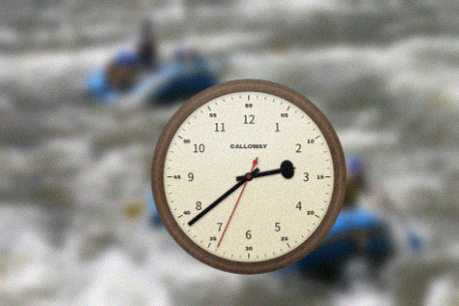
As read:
2,38,34
